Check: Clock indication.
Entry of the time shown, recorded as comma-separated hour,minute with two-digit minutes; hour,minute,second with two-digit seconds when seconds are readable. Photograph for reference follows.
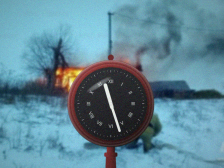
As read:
11,27
